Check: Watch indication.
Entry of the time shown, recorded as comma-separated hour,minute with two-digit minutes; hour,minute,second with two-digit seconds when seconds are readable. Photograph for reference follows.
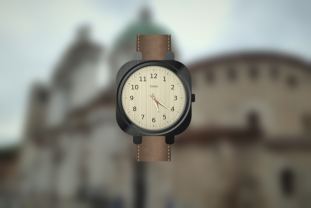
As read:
5,21
